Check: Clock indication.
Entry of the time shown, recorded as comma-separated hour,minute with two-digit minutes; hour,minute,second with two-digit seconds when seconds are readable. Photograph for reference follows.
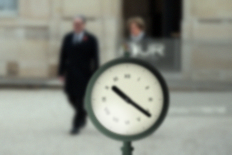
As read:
10,21
